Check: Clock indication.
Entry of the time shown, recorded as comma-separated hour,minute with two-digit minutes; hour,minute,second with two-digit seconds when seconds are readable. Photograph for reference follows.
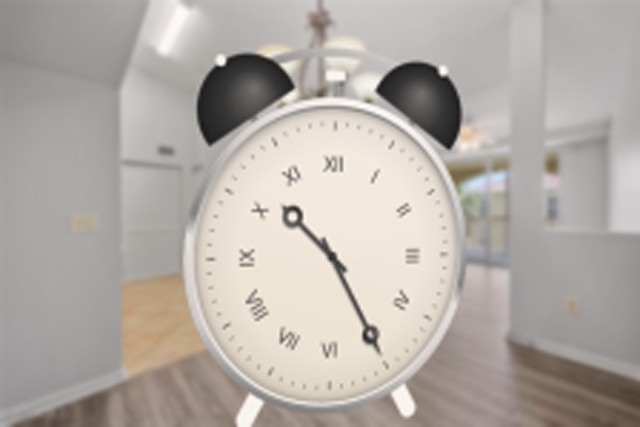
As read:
10,25
